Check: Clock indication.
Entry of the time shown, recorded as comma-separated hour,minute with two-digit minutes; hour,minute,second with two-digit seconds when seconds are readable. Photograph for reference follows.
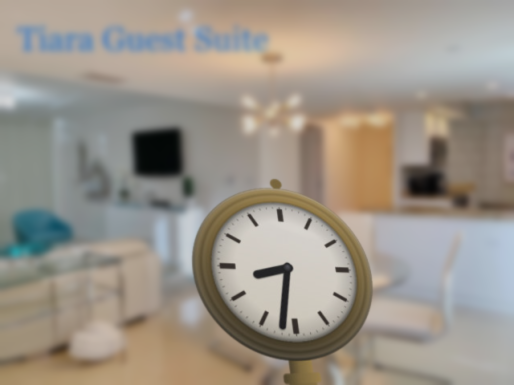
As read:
8,32
